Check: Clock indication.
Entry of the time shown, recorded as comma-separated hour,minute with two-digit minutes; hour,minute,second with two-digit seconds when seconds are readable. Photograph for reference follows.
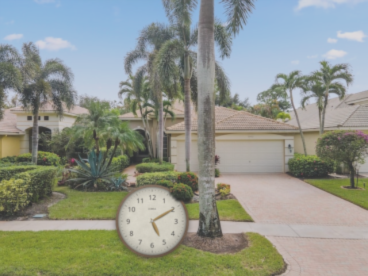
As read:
5,10
